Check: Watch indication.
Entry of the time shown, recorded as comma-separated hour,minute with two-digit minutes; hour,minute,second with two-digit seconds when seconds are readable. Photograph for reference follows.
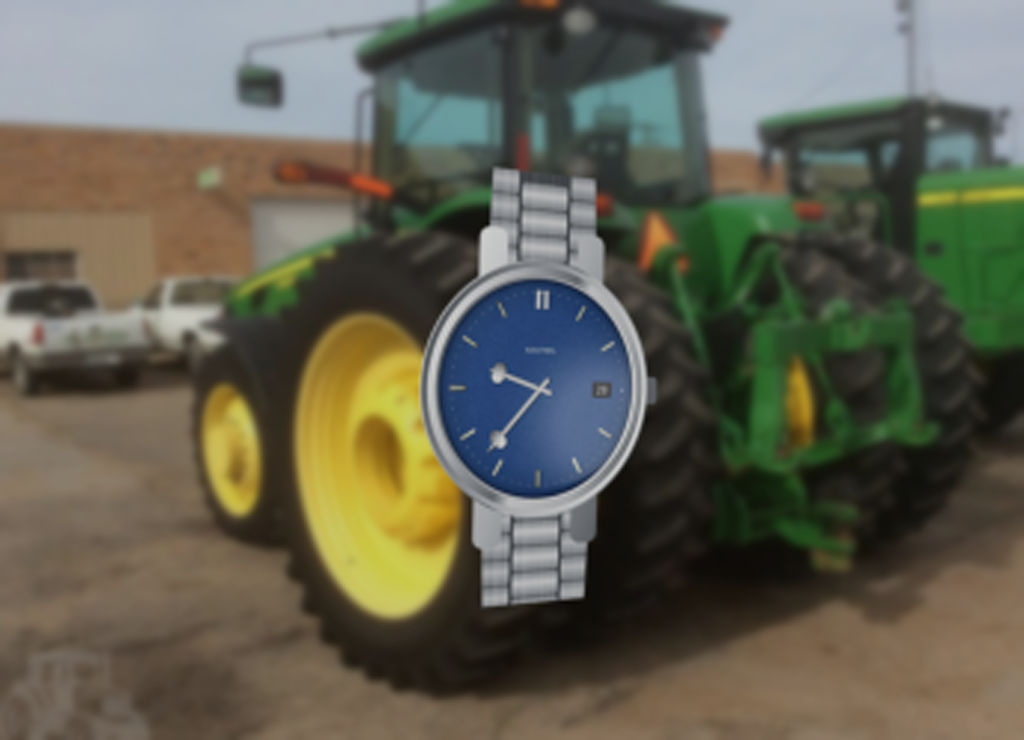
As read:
9,37
